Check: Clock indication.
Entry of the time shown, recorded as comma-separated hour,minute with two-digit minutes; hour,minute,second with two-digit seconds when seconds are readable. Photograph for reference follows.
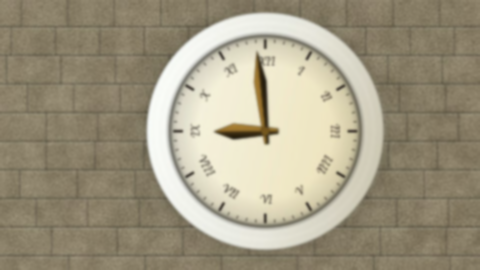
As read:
8,59
